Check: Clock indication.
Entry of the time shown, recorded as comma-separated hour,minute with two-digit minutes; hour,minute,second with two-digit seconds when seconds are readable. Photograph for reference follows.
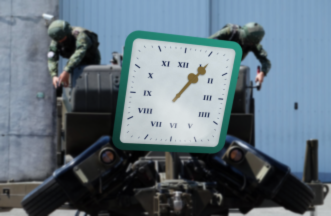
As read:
1,06
